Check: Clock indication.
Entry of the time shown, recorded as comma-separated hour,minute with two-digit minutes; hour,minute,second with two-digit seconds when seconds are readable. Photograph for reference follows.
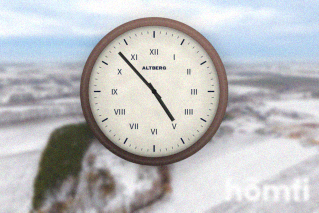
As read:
4,53
